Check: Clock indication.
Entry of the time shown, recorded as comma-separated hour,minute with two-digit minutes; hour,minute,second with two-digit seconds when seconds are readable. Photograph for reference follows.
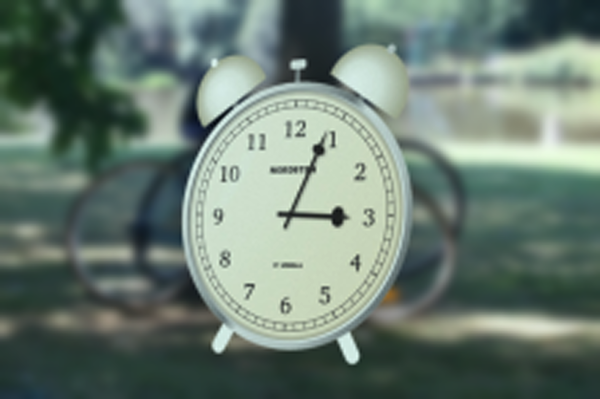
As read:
3,04
